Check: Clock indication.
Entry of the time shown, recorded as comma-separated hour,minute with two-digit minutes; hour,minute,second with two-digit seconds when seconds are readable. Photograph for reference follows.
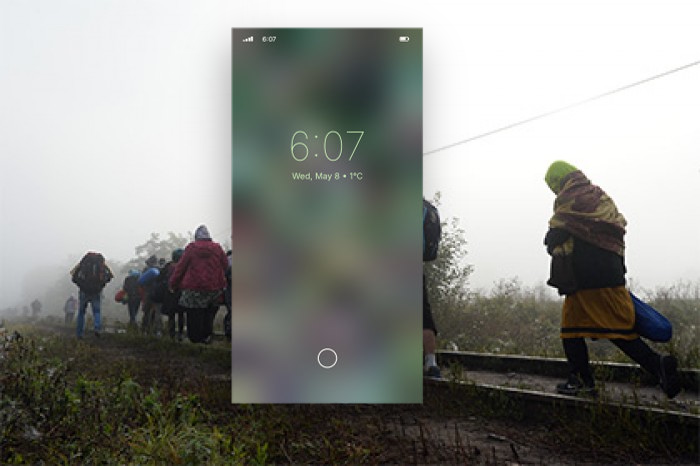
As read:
6,07
